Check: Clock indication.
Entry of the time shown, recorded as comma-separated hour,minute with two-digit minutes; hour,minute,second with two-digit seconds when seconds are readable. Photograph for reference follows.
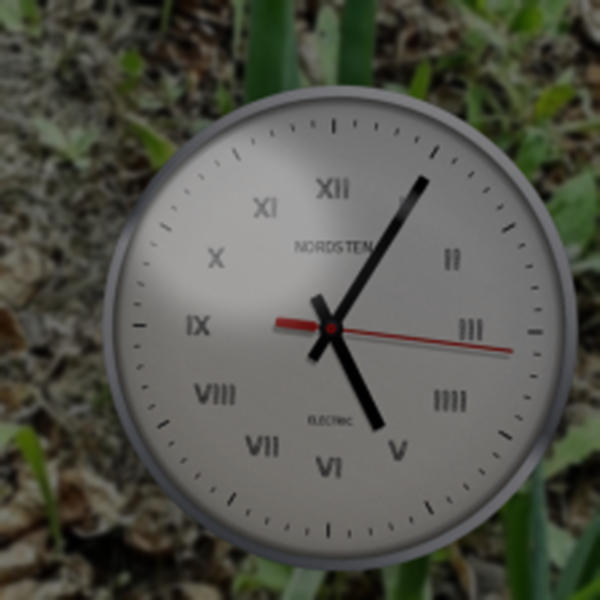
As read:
5,05,16
